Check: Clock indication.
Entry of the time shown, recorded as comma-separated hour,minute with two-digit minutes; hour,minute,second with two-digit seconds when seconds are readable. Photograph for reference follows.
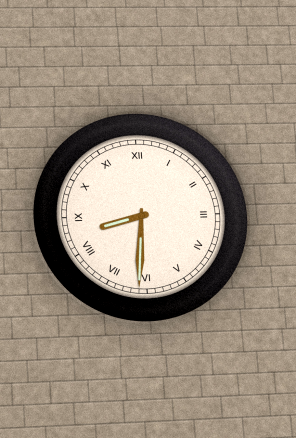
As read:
8,31
